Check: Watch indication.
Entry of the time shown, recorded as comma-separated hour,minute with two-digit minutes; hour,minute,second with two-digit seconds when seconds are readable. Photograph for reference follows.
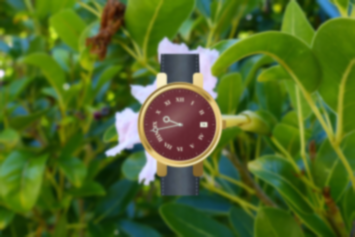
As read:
9,43
